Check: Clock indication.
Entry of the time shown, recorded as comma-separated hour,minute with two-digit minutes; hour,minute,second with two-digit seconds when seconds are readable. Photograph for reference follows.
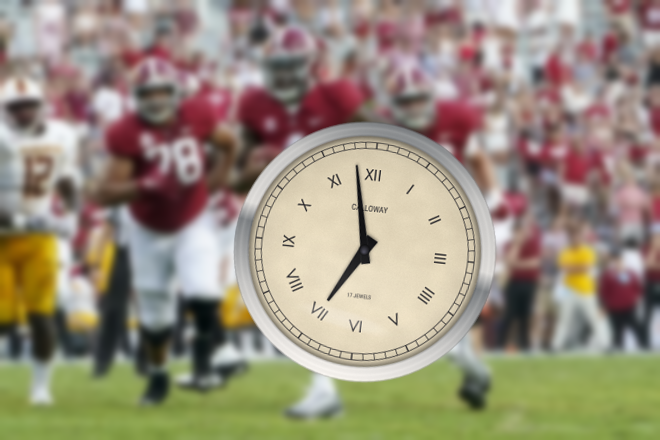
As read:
6,58
